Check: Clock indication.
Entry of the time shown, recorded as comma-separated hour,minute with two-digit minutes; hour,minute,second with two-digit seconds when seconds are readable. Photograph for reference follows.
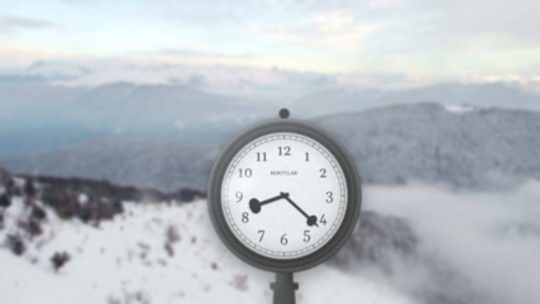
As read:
8,22
